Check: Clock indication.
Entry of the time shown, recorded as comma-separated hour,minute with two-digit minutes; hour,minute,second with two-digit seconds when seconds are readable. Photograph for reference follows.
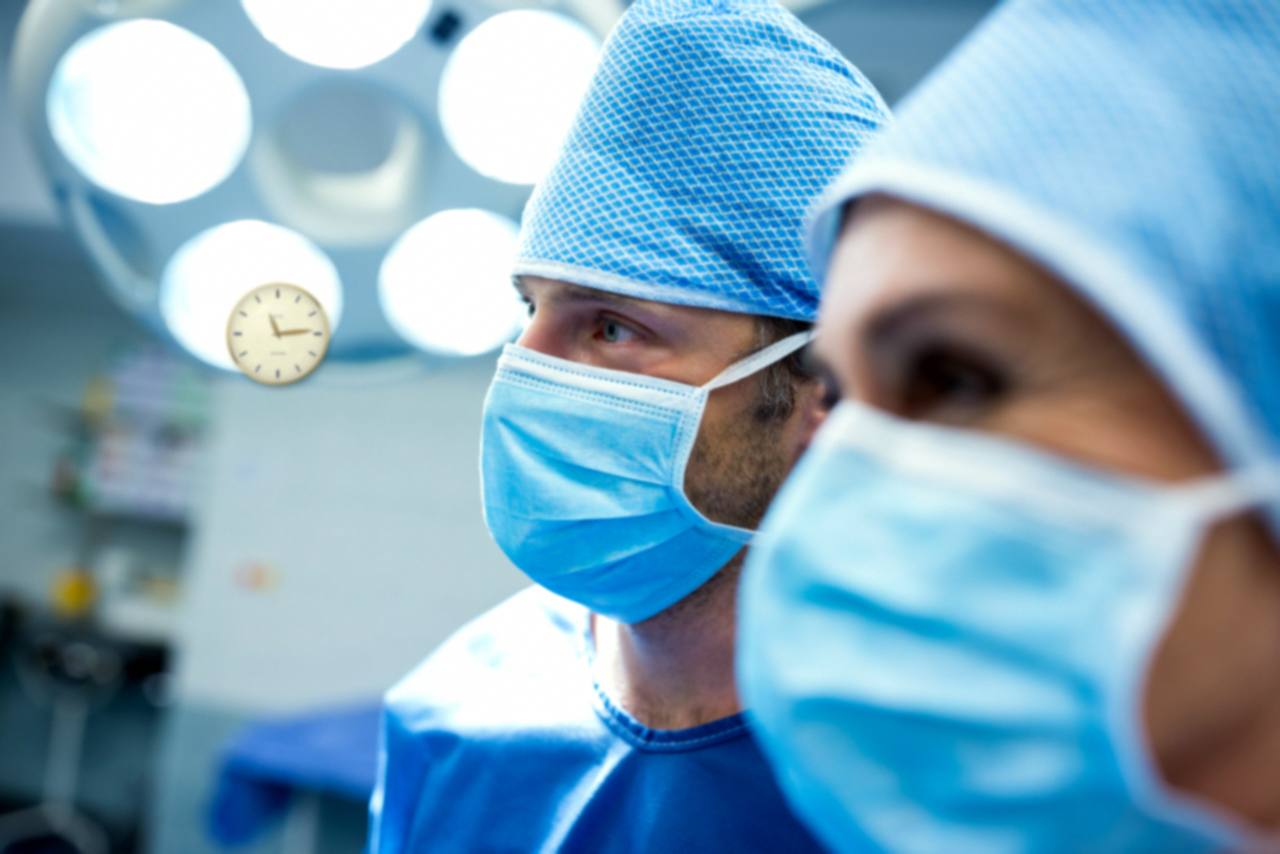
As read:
11,14
